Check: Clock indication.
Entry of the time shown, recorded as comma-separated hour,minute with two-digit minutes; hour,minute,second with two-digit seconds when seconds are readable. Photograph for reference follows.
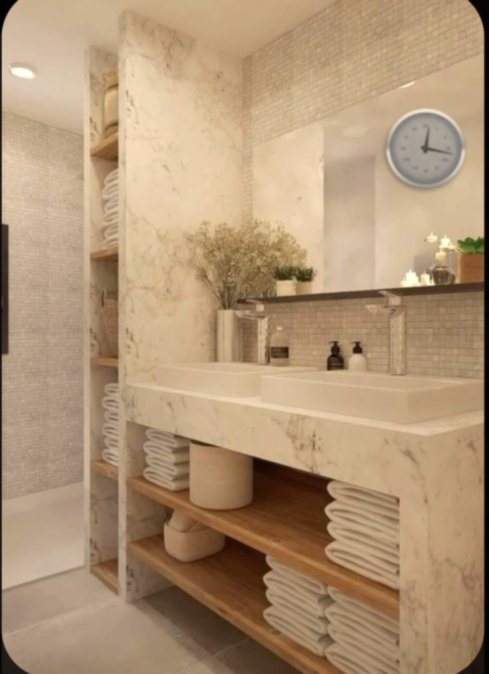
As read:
12,17
